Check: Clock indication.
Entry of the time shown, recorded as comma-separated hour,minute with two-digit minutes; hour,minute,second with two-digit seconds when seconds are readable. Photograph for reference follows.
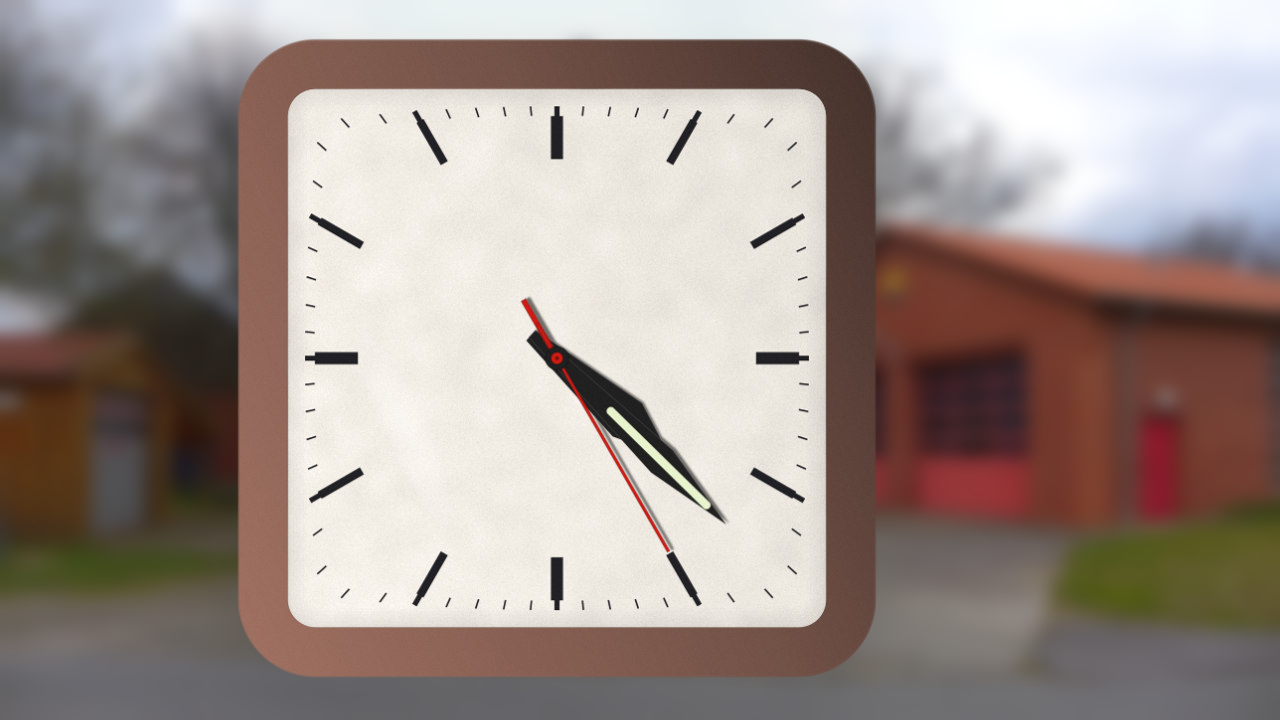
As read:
4,22,25
